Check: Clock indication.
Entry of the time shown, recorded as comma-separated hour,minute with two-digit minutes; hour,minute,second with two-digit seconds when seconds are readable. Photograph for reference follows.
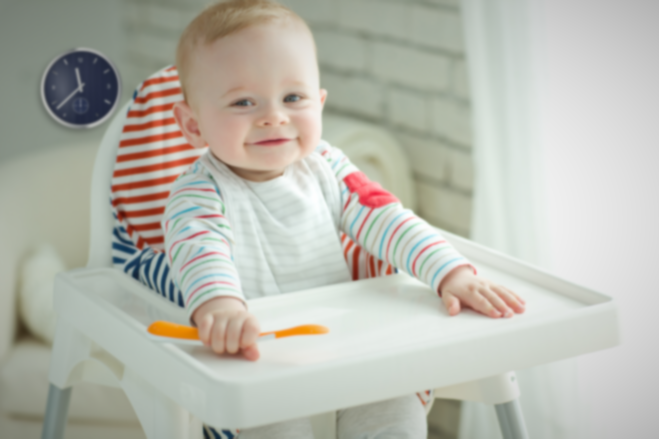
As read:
11,38
